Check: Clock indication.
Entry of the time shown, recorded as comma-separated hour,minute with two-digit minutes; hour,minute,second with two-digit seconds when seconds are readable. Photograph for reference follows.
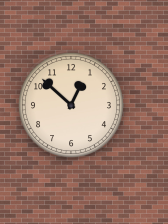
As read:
12,52
